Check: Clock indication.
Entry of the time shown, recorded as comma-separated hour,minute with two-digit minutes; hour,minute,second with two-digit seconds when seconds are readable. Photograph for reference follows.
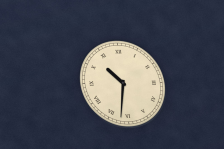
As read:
10,32
